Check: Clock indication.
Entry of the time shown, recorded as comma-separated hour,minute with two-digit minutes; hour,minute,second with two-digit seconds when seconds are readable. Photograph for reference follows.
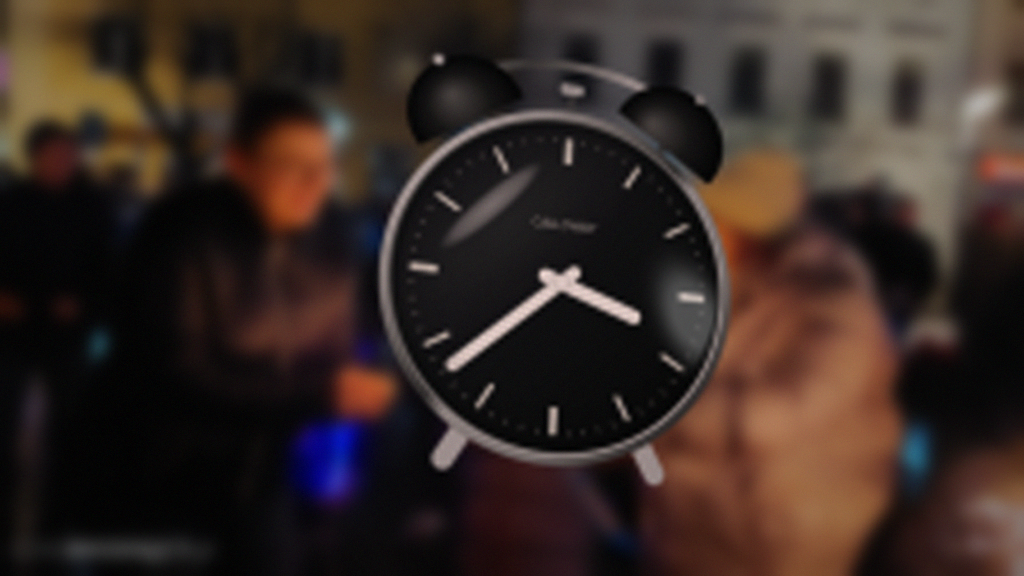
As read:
3,38
